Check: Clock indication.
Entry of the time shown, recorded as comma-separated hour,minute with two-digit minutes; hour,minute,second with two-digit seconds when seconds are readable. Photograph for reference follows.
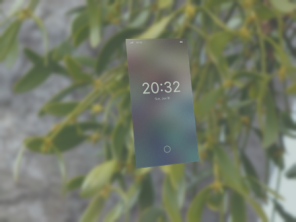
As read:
20,32
